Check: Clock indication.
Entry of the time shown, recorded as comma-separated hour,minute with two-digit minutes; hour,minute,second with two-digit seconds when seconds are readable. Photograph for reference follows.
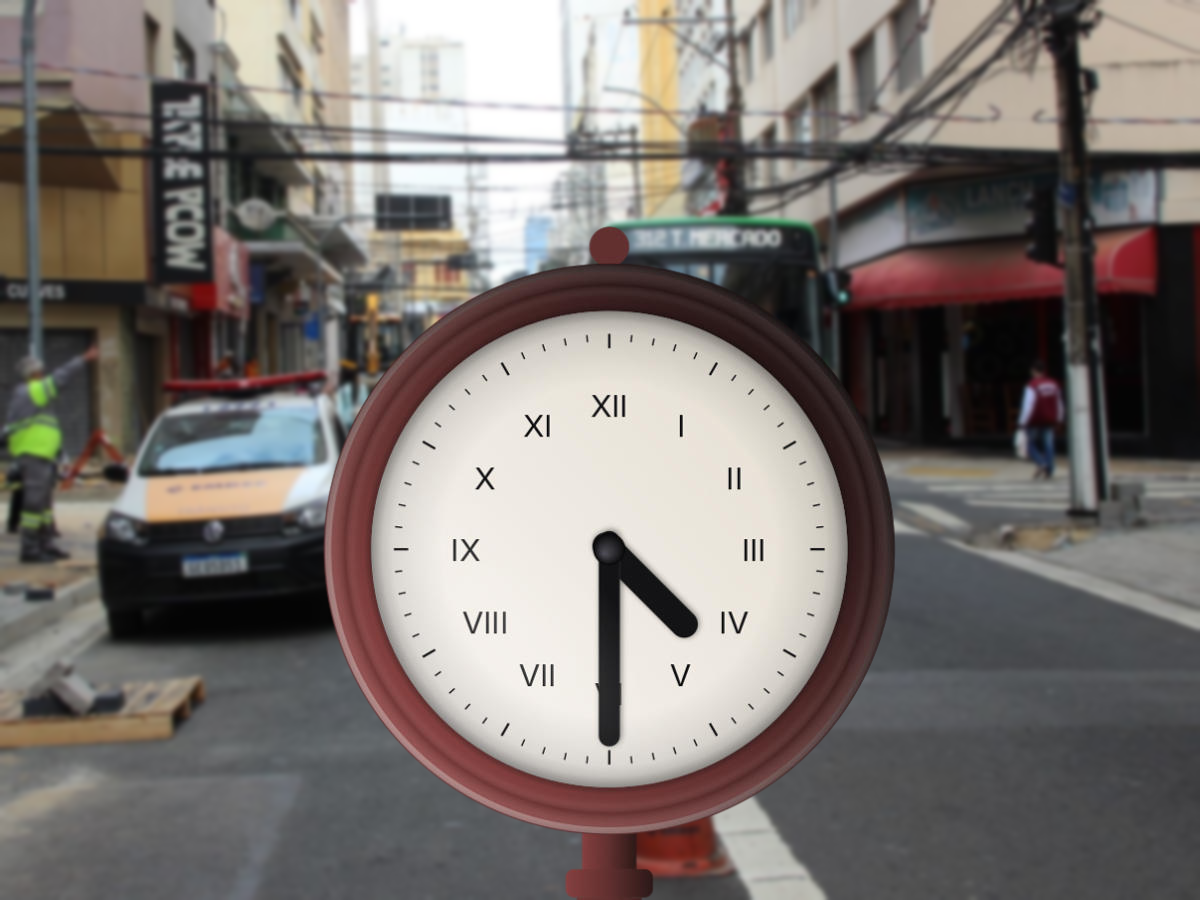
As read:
4,30
